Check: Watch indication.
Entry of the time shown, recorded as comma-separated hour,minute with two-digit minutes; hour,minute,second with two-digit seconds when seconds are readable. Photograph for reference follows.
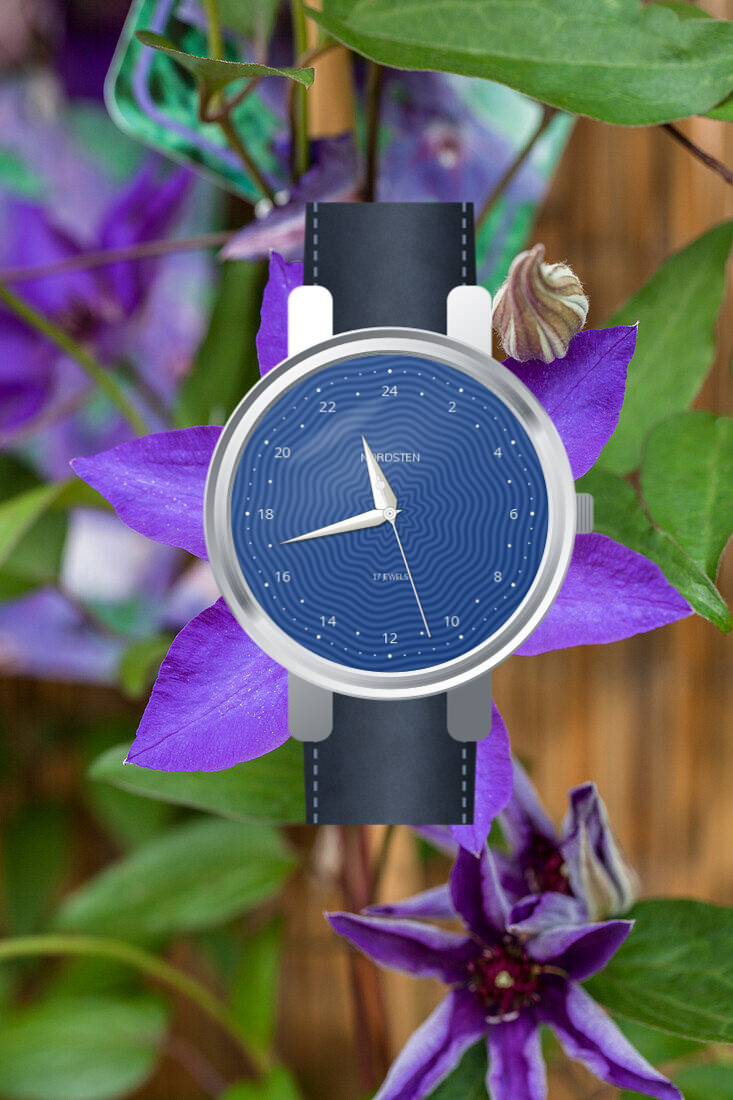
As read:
22,42,27
